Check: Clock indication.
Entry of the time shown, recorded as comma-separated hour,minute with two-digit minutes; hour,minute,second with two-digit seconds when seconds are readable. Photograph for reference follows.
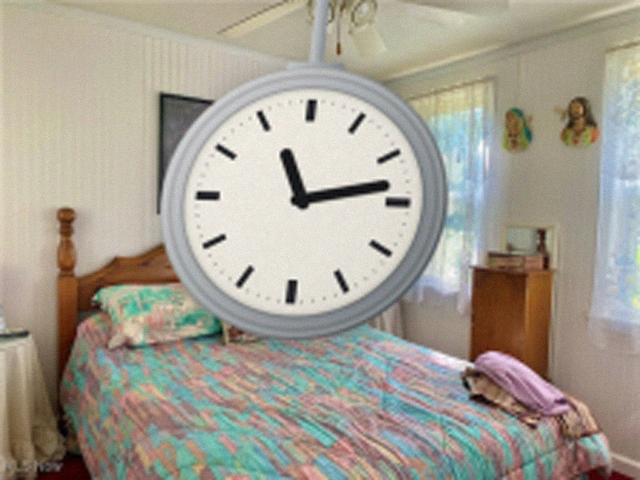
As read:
11,13
